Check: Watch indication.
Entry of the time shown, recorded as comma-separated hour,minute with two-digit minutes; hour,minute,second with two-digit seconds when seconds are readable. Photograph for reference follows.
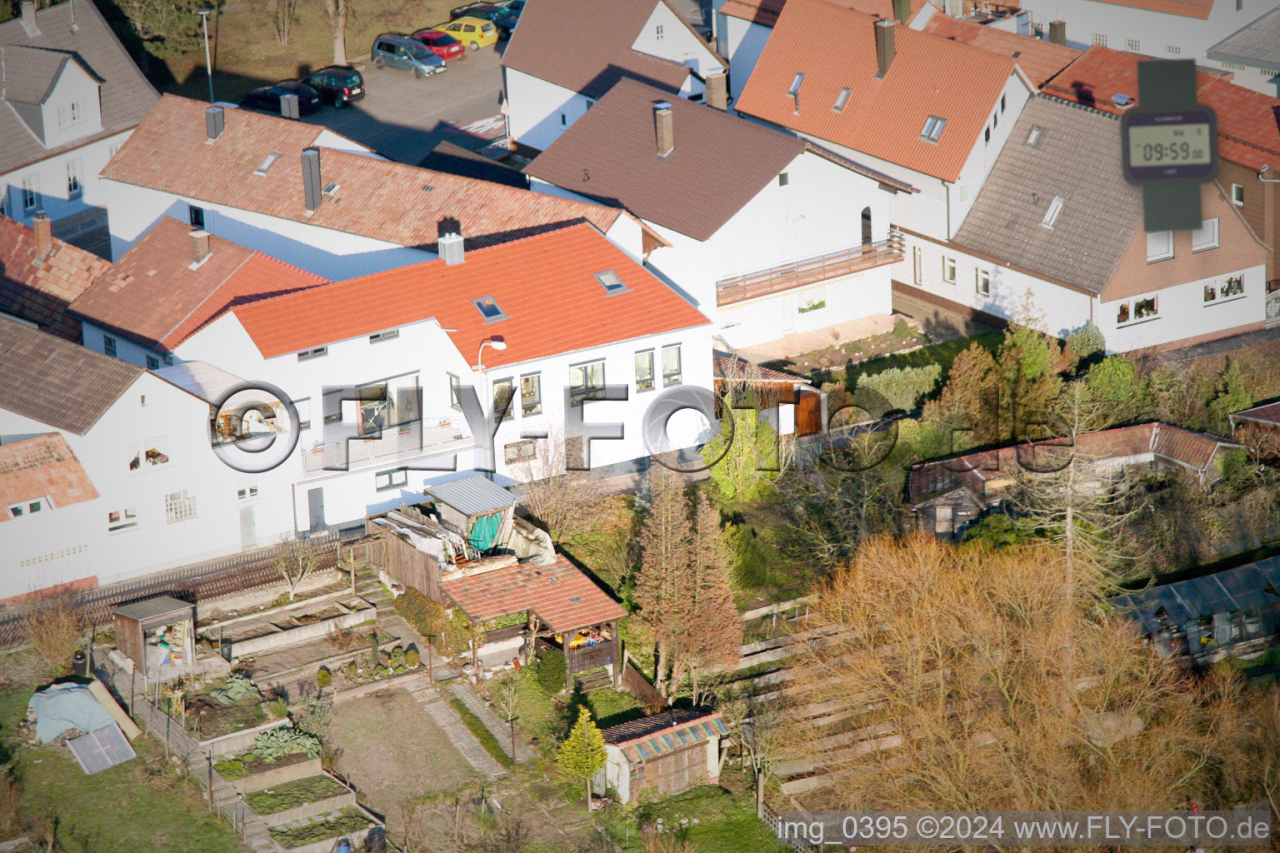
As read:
9,59
